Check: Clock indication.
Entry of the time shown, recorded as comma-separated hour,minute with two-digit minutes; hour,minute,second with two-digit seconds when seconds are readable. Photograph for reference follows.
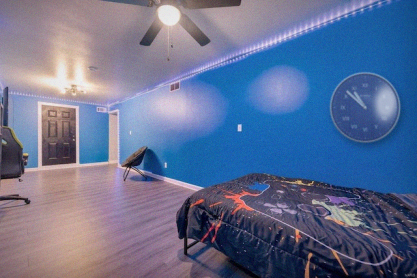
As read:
10,52
